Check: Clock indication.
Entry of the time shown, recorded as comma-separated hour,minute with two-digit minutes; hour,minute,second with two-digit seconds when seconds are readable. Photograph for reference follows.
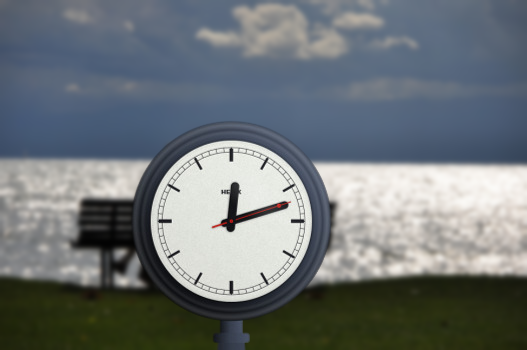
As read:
12,12,12
